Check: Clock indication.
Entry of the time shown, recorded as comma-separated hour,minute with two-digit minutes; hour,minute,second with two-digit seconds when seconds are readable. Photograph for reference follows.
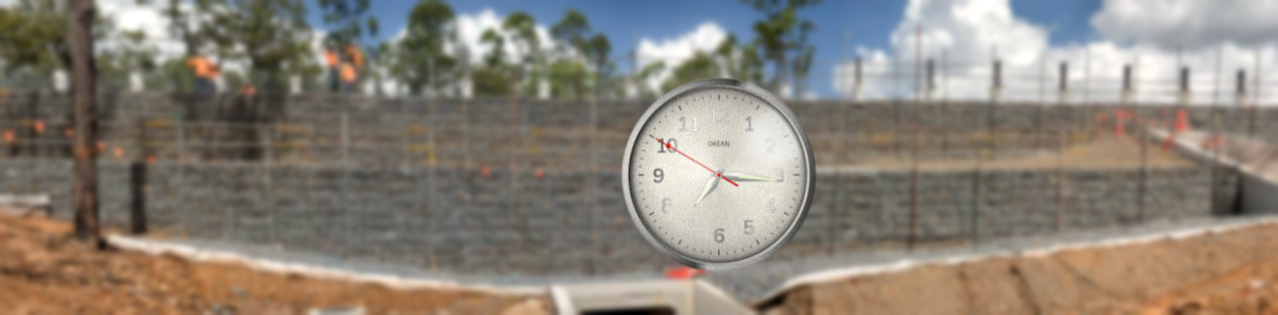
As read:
7,15,50
